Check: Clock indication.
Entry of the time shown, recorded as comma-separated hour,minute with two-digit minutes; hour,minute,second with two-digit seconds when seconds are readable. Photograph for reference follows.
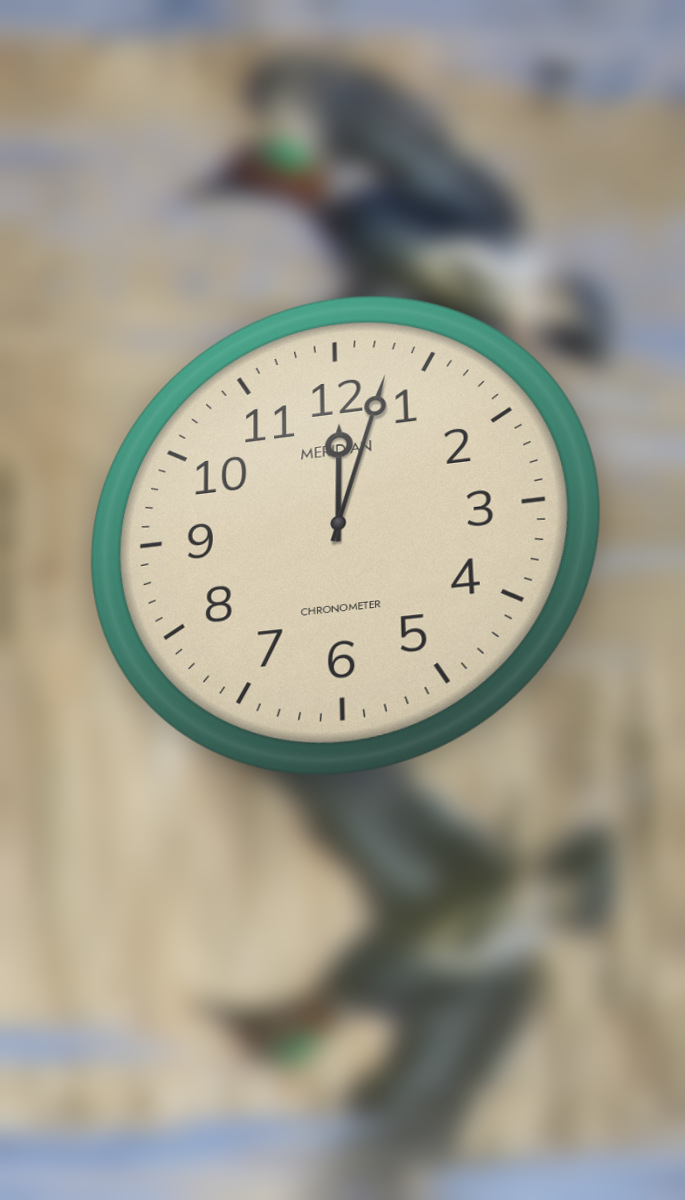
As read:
12,03
